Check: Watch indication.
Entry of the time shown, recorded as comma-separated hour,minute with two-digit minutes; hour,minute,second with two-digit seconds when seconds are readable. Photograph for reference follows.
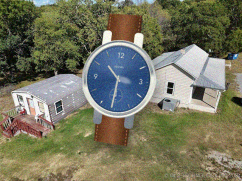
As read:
10,31
